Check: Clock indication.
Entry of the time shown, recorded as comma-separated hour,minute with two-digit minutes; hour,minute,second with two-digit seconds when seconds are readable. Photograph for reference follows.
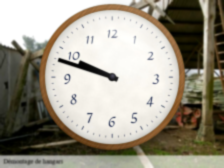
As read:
9,48
